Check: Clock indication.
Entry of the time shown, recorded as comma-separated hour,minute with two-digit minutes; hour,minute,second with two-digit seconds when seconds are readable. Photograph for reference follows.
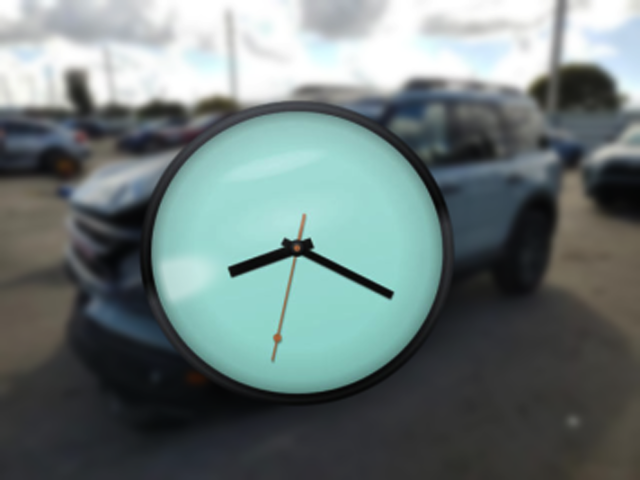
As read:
8,19,32
